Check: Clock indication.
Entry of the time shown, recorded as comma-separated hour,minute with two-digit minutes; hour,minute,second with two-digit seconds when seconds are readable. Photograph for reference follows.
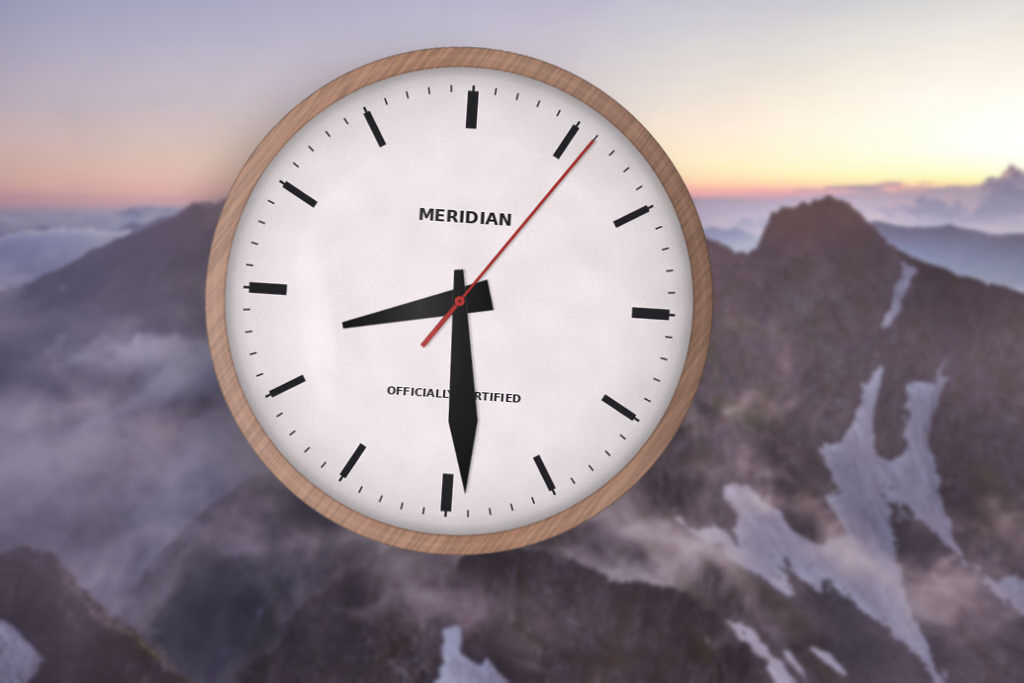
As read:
8,29,06
